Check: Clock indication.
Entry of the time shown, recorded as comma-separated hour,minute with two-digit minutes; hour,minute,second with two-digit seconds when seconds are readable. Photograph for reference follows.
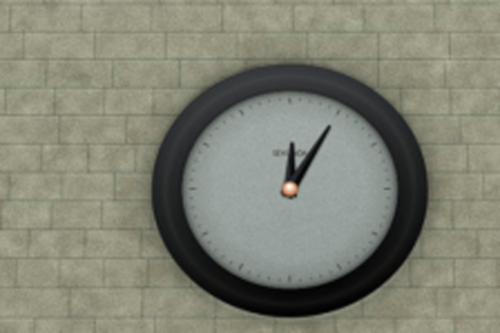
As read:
12,05
